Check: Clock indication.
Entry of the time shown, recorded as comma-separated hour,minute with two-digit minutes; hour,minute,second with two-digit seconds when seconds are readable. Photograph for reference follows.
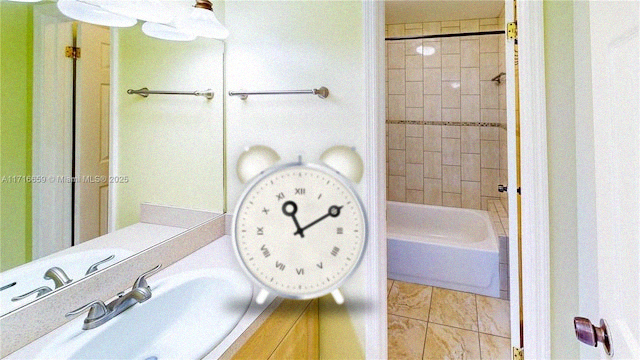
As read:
11,10
